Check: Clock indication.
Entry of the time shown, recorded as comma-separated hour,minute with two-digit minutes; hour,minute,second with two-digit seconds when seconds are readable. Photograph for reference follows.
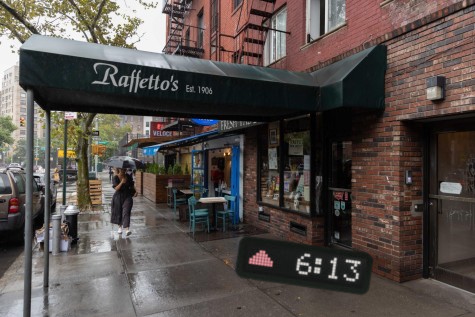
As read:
6,13
